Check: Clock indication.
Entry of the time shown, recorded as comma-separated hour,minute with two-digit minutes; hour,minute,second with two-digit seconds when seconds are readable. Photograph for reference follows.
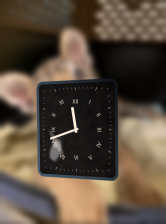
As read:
11,42
